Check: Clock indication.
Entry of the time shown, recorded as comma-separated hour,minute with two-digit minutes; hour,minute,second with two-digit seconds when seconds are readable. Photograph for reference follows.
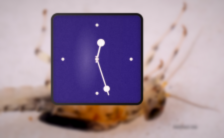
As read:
12,27
